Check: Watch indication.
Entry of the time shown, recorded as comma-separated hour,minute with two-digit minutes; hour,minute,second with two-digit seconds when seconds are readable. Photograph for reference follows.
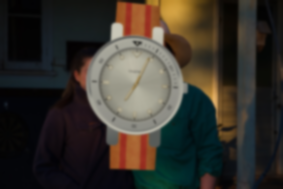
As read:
7,04
